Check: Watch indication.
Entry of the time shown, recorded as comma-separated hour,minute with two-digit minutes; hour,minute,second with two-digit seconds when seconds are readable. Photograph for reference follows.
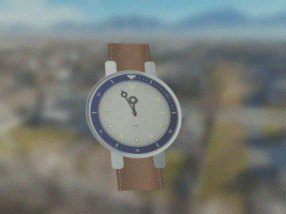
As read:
11,56
